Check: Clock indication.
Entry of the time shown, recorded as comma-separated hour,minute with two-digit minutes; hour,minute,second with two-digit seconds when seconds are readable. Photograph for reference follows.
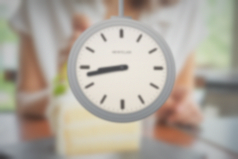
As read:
8,43
